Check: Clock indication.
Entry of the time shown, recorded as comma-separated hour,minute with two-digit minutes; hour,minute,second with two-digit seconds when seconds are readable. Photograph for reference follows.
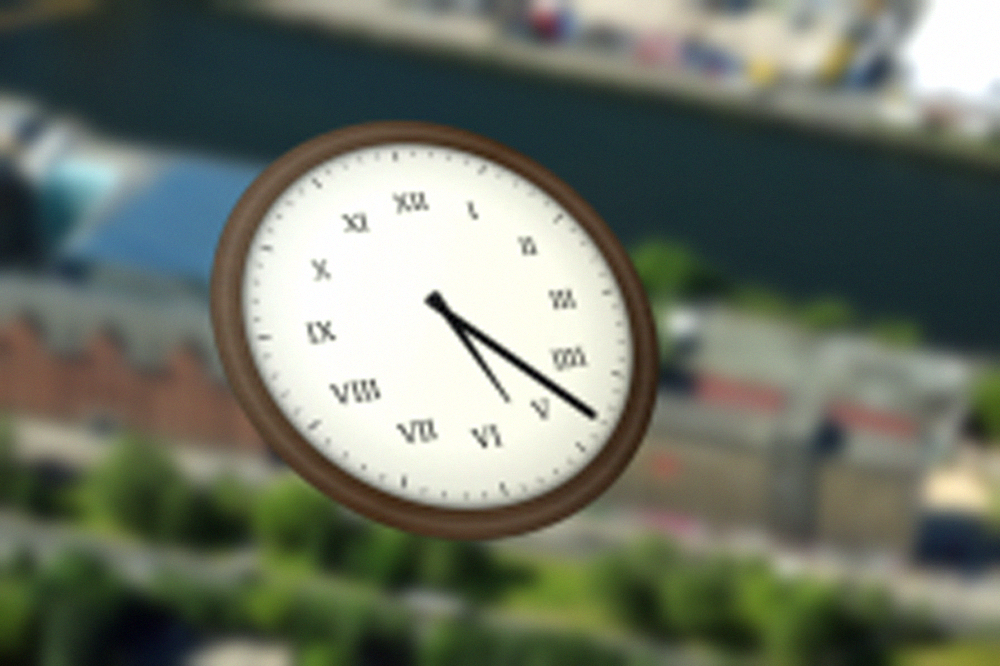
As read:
5,23
